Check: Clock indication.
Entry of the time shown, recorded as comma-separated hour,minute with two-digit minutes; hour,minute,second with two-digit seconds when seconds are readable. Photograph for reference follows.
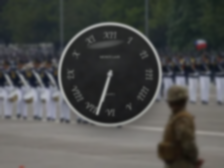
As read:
6,33
